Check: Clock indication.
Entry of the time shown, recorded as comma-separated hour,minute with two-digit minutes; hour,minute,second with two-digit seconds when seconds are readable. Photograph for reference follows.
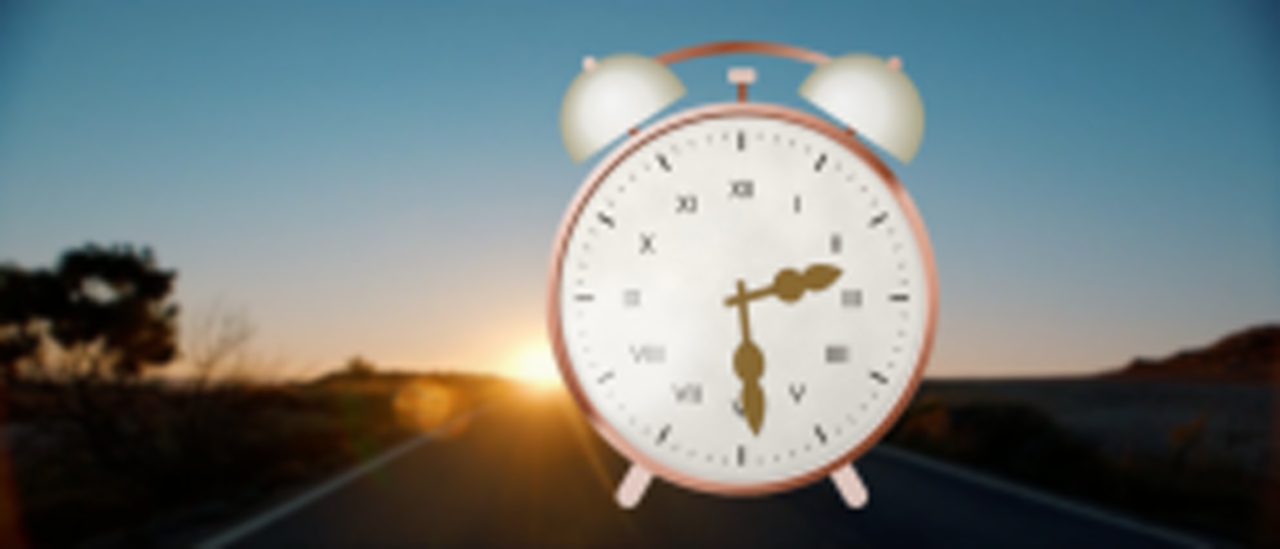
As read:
2,29
